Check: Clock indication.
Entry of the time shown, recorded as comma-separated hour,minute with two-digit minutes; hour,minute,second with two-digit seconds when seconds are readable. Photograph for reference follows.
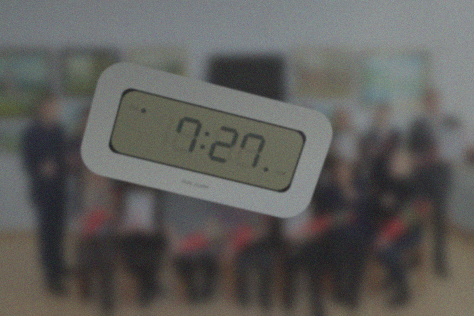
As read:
7,27
